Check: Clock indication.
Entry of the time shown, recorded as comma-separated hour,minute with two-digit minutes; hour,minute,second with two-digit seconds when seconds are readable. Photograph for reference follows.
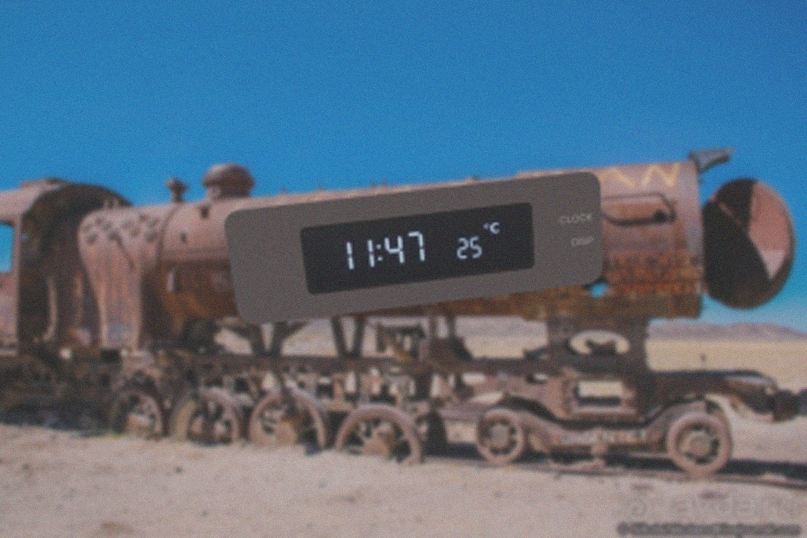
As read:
11,47
